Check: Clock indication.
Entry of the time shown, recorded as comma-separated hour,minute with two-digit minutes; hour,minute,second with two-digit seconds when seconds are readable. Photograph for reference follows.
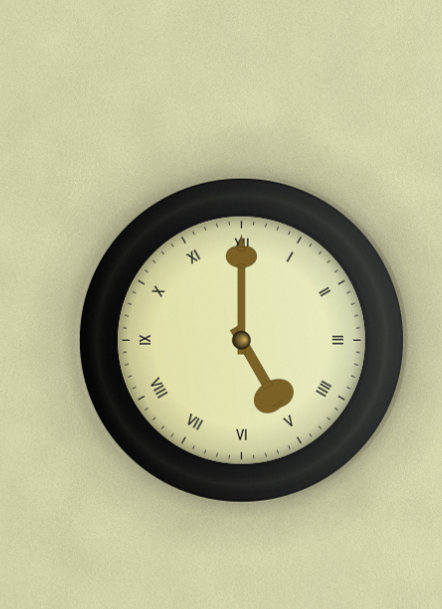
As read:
5,00
